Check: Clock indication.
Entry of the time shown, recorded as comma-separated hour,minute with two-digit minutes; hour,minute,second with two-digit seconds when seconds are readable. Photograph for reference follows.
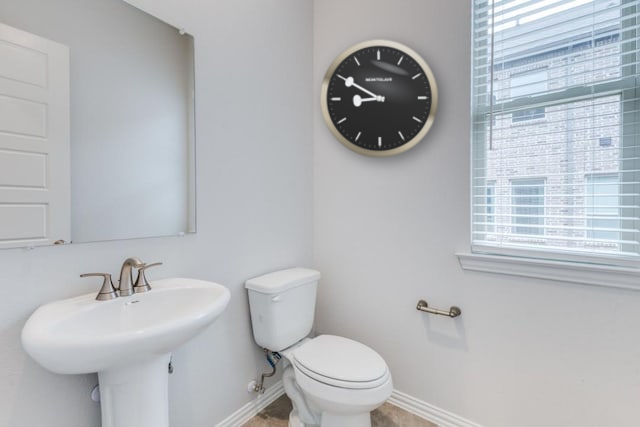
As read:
8,50
